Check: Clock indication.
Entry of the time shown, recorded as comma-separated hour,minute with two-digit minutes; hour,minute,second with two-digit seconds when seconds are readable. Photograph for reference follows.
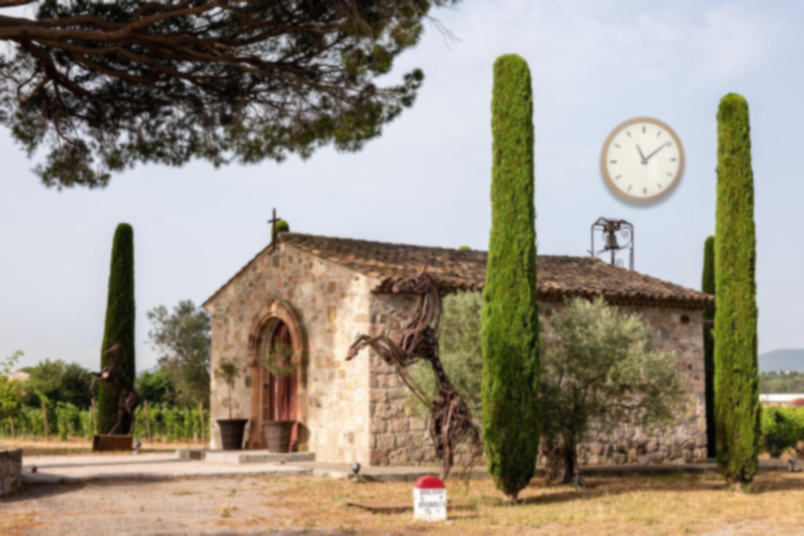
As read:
11,09
